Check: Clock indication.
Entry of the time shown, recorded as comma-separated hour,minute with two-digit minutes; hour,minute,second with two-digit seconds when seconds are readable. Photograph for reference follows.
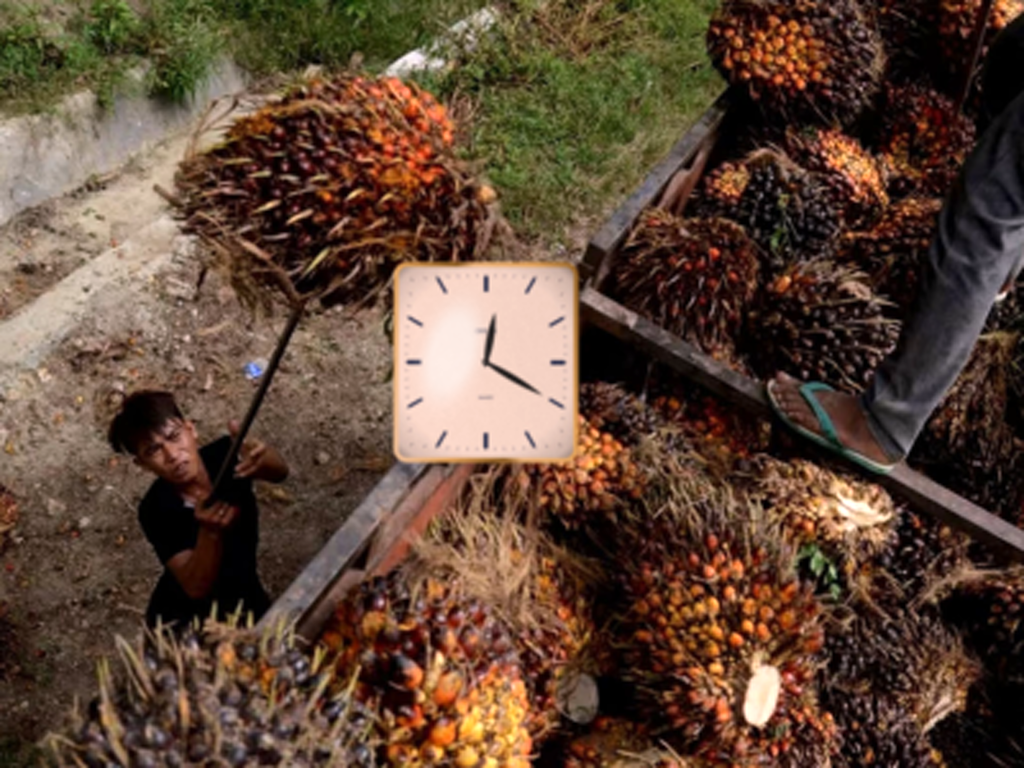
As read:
12,20
